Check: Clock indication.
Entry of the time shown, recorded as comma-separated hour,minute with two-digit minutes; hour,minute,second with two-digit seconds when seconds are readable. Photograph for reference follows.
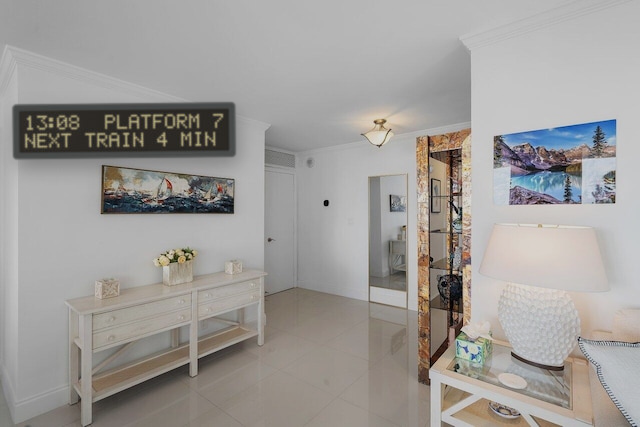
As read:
13,08
